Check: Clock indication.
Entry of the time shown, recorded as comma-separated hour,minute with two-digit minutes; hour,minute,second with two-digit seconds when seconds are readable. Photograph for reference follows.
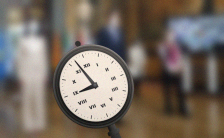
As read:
8,57
